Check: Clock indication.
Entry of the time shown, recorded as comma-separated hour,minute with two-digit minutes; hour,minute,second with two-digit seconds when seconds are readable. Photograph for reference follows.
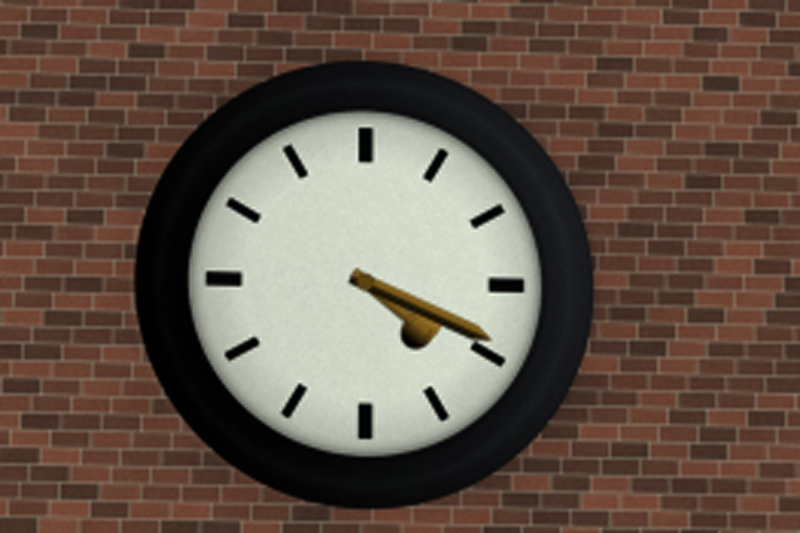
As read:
4,19
